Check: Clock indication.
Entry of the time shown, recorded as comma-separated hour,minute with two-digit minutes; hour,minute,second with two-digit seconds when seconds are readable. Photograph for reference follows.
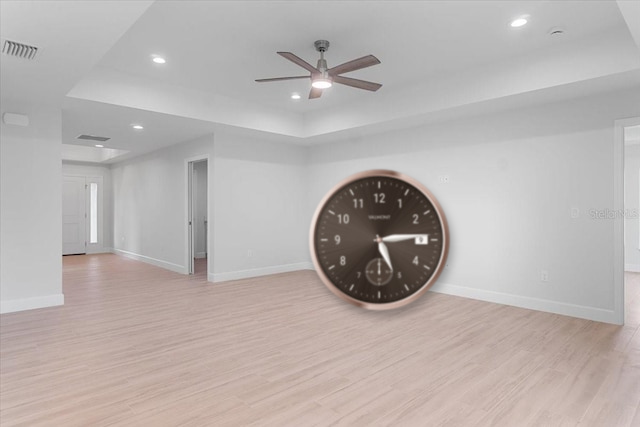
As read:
5,14
